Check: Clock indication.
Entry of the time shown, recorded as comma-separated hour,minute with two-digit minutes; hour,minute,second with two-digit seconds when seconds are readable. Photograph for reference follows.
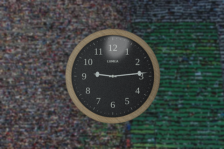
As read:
9,14
